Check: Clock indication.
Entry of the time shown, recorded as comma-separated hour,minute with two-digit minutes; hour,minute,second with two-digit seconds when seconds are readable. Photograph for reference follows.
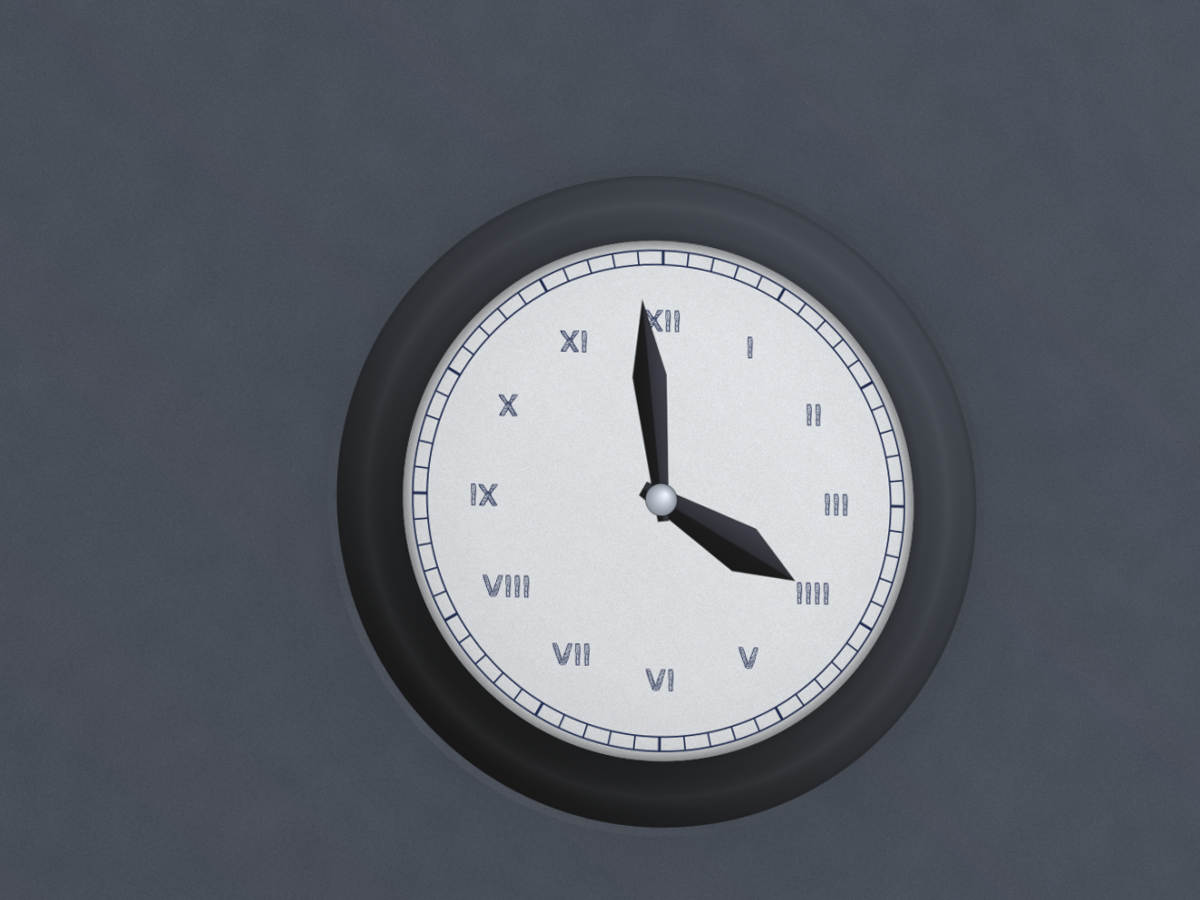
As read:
3,59
